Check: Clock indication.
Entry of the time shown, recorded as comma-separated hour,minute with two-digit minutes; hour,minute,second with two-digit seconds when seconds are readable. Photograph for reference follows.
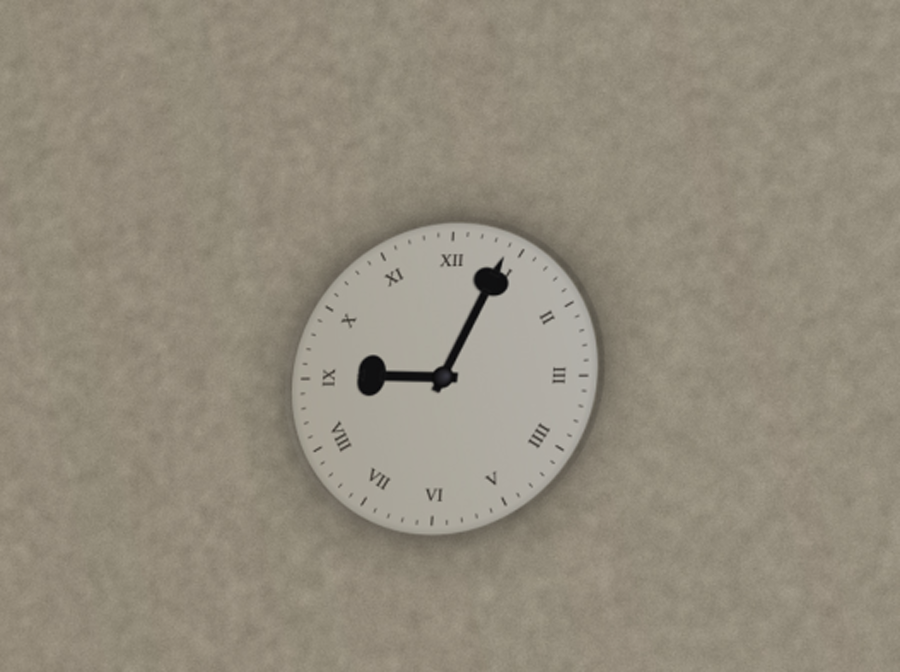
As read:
9,04
